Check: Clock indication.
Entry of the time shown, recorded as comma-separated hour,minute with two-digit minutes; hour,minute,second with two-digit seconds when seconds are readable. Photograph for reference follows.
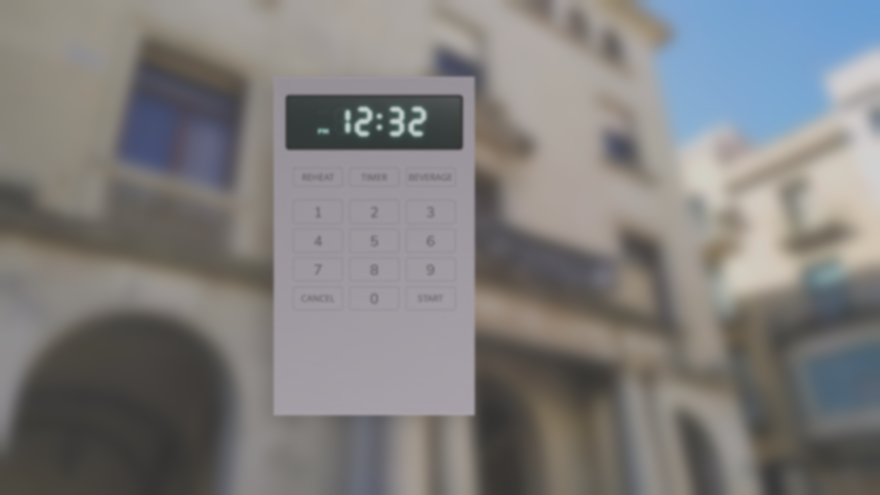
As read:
12,32
